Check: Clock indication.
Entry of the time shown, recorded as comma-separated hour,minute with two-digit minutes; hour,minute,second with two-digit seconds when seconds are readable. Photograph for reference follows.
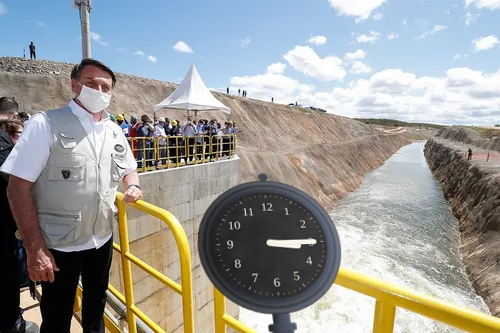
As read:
3,15
